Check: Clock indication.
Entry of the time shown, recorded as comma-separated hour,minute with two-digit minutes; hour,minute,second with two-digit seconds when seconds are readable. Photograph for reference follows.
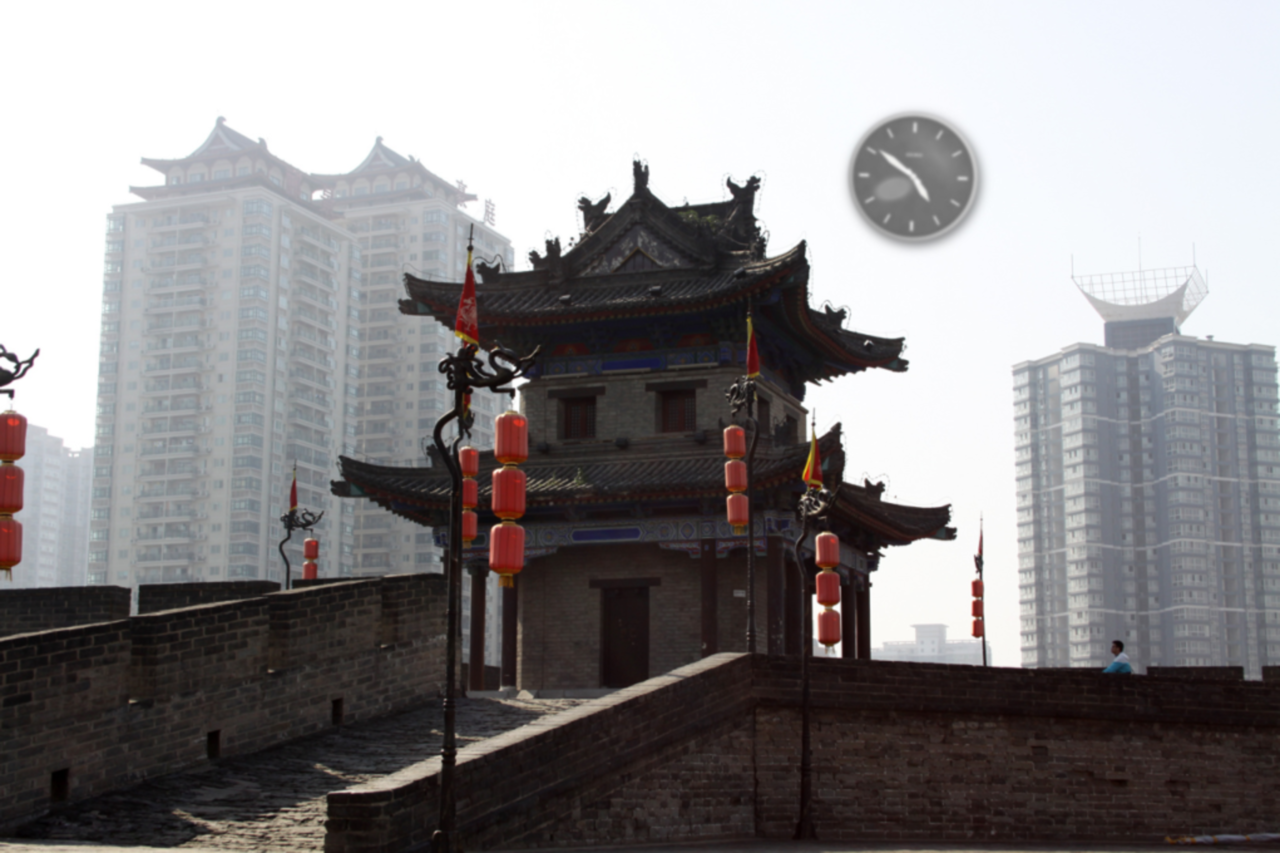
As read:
4,51
